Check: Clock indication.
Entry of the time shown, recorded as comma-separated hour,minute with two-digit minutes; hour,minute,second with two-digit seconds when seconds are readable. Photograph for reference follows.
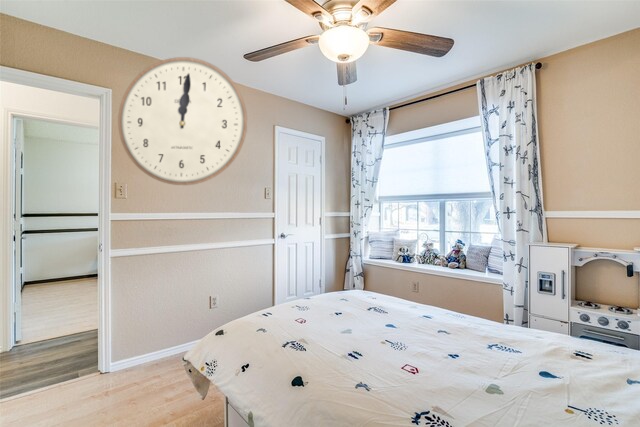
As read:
12,01
